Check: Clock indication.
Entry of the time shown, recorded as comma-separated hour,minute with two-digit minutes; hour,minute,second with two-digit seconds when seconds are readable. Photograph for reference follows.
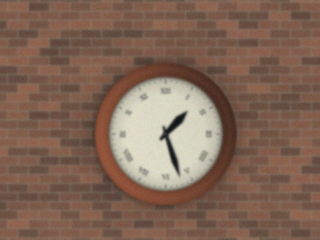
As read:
1,27
